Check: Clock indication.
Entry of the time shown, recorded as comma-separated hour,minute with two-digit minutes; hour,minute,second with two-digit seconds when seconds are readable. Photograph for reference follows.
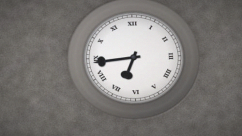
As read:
6,44
